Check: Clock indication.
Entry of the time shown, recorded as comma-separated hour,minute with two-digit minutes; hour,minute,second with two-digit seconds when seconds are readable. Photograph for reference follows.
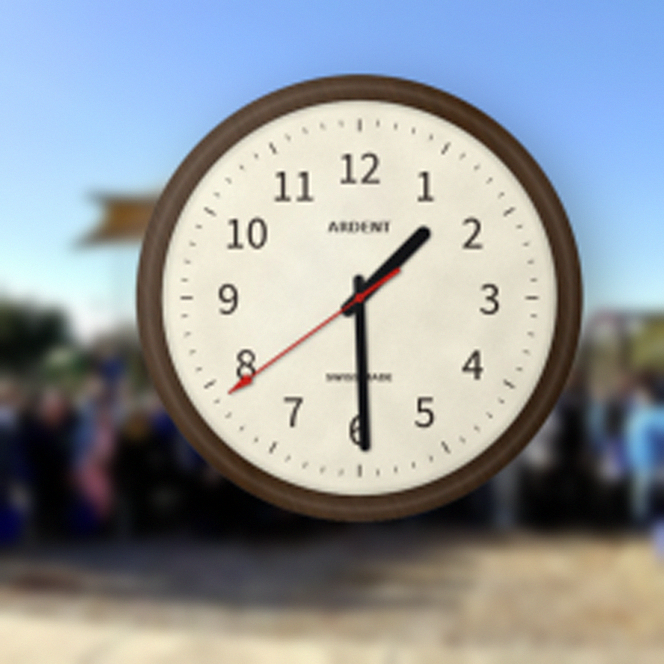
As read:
1,29,39
